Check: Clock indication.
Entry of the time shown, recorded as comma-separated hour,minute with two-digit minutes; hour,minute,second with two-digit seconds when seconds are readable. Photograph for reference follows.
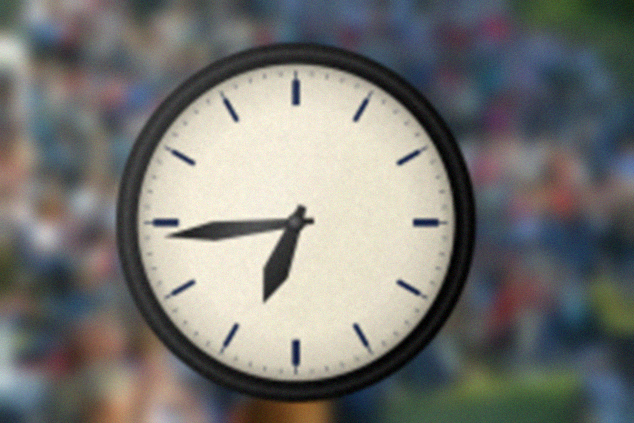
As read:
6,44
